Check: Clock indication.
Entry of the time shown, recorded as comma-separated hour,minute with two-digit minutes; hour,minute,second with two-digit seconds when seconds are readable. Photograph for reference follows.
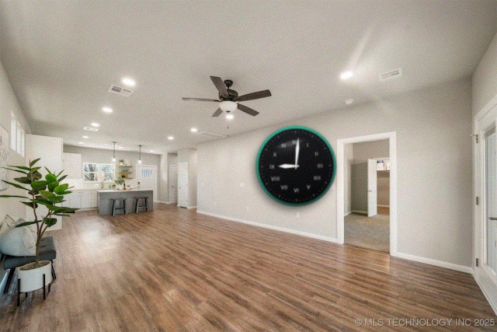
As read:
9,01
